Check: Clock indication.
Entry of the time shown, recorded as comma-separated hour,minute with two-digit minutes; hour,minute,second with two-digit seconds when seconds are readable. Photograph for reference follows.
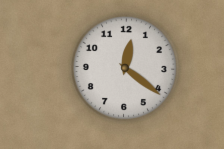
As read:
12,21
